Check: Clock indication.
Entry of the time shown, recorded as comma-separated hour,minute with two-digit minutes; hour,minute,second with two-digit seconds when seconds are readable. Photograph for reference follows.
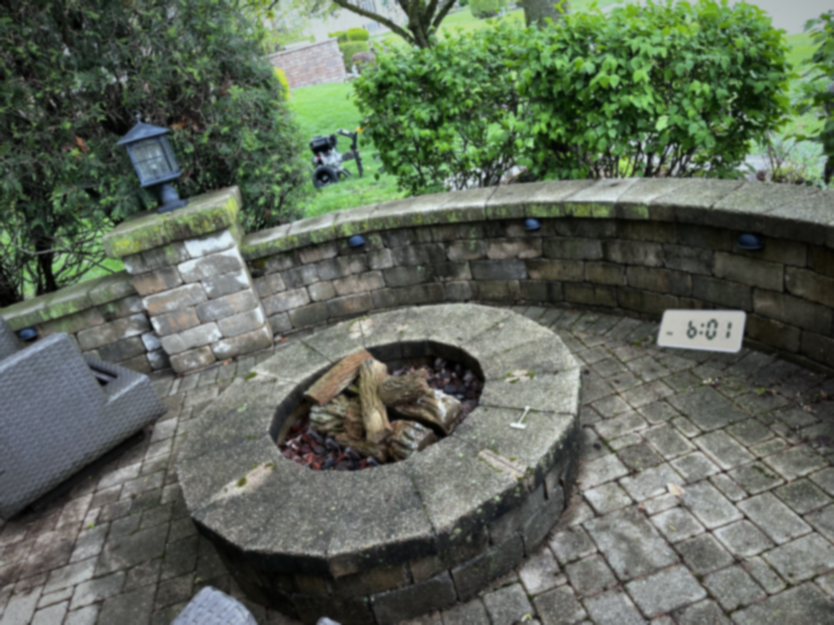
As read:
6,01
